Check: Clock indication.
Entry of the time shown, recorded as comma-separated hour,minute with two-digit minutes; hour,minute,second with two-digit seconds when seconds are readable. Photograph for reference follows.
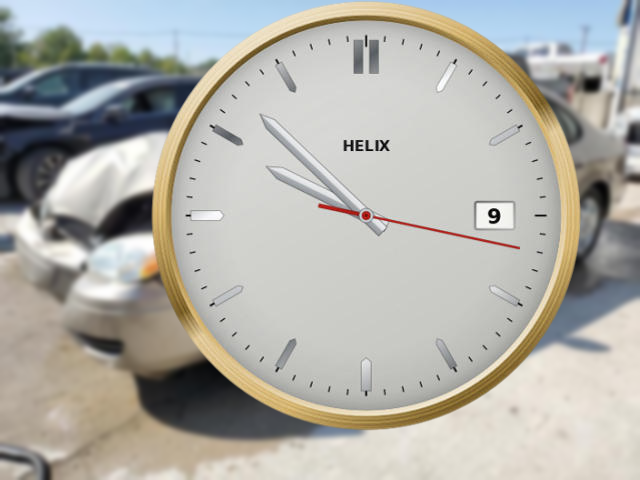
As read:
9,52,17
